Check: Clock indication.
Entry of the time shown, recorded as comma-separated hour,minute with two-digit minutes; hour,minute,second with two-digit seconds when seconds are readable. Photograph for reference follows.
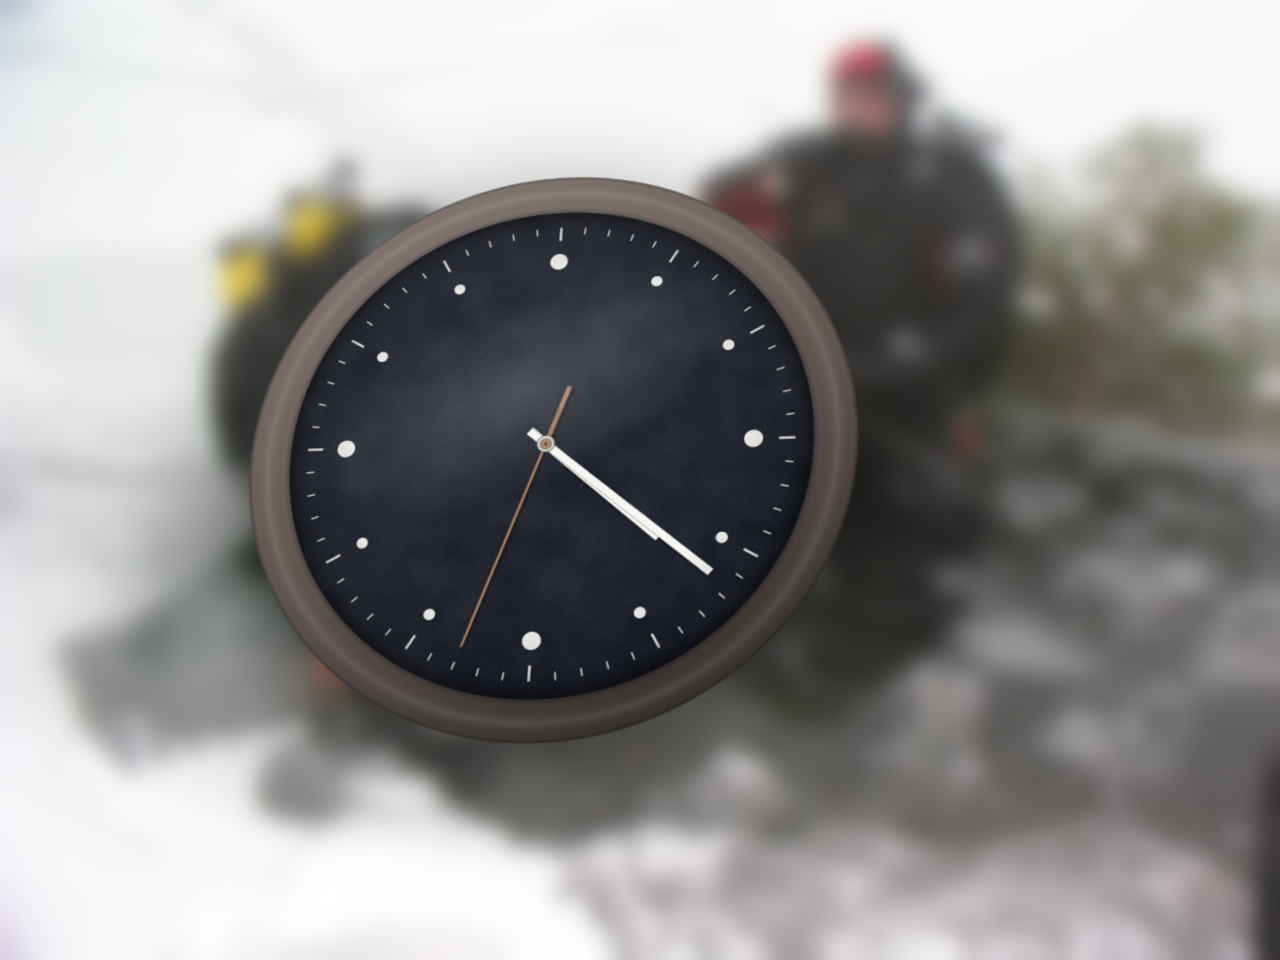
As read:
4,21,33
